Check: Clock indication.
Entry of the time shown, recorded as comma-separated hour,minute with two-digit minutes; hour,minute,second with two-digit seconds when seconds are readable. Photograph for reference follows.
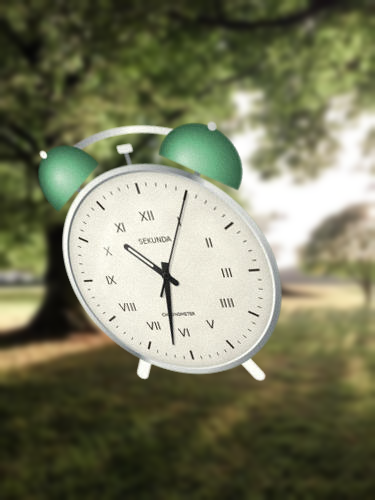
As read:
10,32,05
